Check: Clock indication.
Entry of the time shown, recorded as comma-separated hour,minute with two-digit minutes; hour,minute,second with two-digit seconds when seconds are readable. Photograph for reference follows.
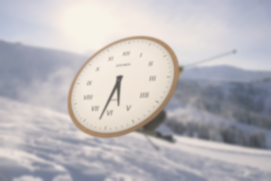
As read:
5,32
